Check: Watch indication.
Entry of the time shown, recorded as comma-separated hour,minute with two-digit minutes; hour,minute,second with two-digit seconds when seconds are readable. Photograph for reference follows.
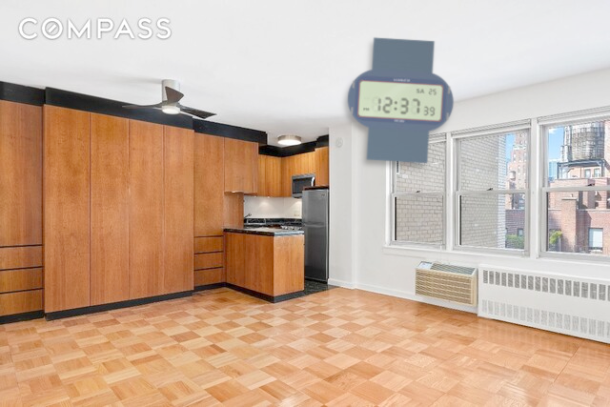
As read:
12,37,39
